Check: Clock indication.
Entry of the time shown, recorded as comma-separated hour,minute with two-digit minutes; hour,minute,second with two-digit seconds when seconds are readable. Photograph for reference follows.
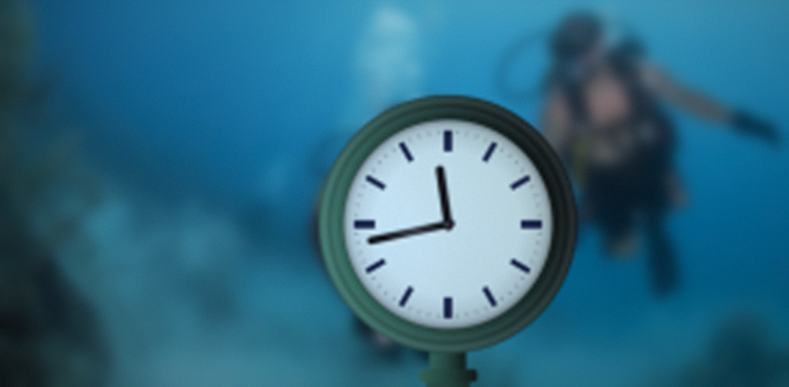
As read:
11,43
